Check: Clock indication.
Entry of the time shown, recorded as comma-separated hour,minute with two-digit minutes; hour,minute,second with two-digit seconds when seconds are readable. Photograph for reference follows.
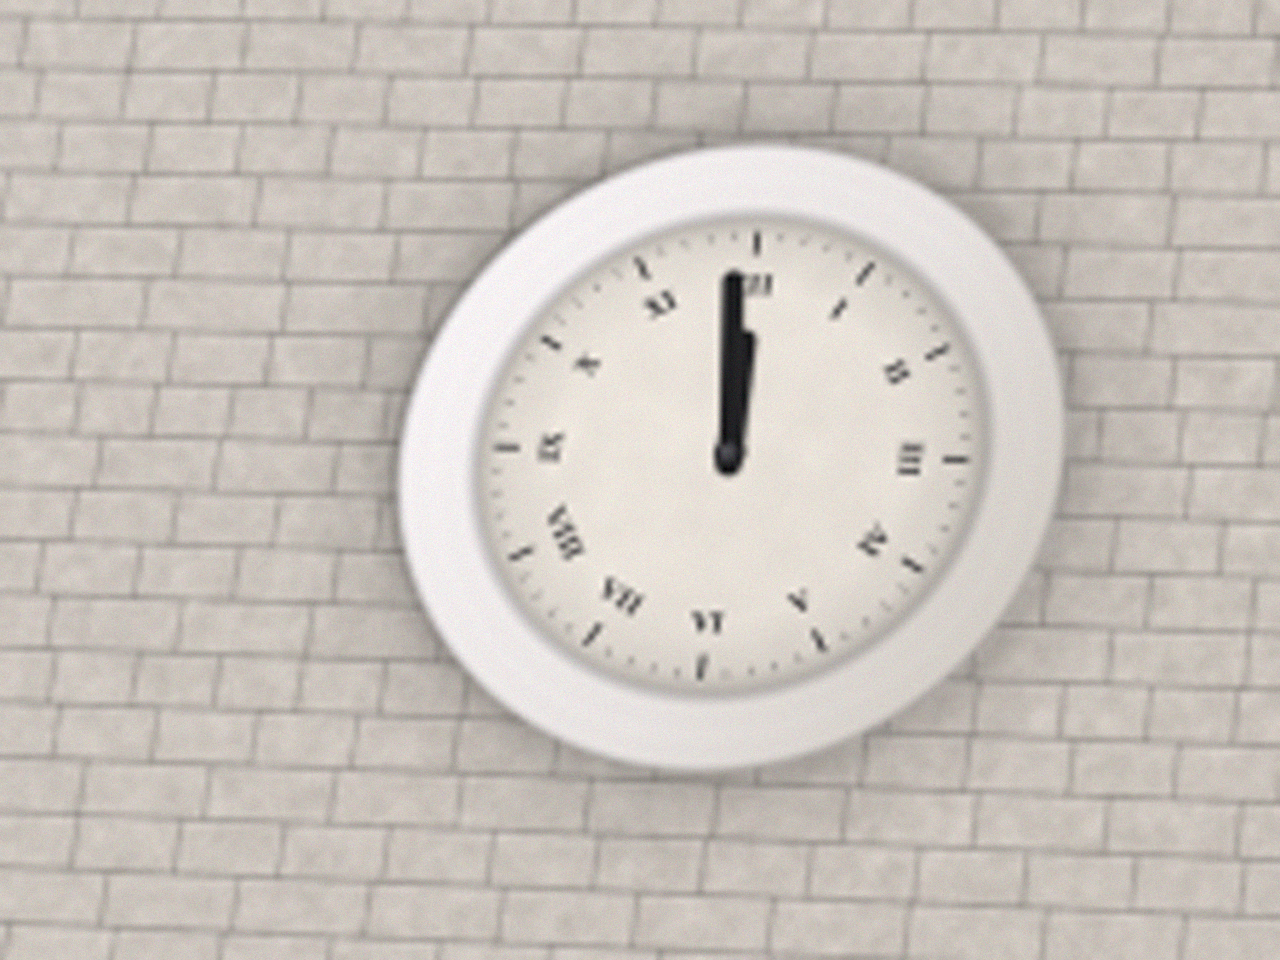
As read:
11,59
